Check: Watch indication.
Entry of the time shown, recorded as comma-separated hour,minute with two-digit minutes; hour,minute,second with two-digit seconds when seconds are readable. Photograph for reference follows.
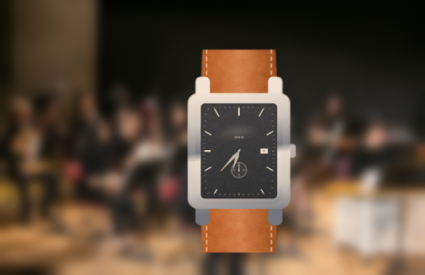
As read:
6,37
